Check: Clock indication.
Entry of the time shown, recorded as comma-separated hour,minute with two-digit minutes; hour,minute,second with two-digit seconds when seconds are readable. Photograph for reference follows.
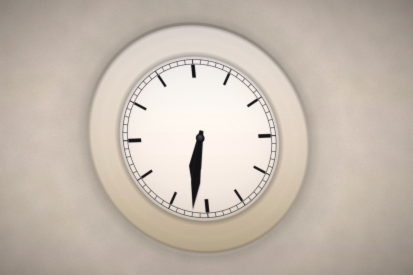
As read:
6,32
